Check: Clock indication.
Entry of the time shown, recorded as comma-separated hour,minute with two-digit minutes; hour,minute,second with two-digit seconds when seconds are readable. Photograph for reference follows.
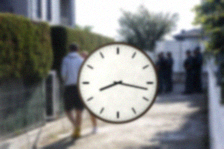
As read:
8,17
